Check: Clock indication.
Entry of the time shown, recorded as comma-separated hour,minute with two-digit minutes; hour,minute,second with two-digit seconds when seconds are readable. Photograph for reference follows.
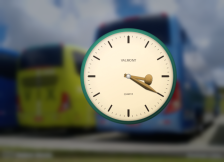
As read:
3,20
